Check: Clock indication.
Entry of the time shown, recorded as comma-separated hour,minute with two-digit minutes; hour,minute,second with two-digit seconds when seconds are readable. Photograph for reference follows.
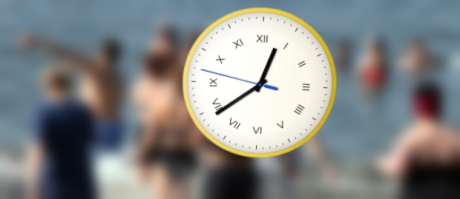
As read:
12,38,47
